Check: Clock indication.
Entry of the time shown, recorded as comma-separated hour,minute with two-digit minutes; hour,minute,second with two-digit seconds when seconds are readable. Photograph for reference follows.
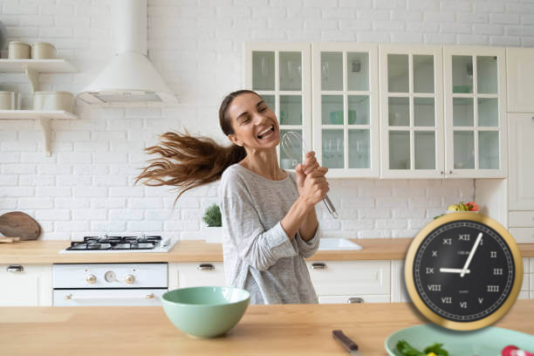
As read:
9,04
